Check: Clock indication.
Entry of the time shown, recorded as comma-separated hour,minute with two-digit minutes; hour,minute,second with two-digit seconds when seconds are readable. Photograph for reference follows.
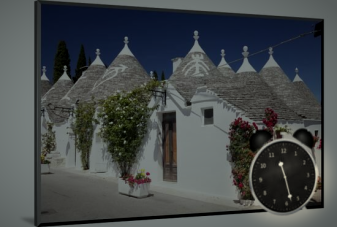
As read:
11,28
